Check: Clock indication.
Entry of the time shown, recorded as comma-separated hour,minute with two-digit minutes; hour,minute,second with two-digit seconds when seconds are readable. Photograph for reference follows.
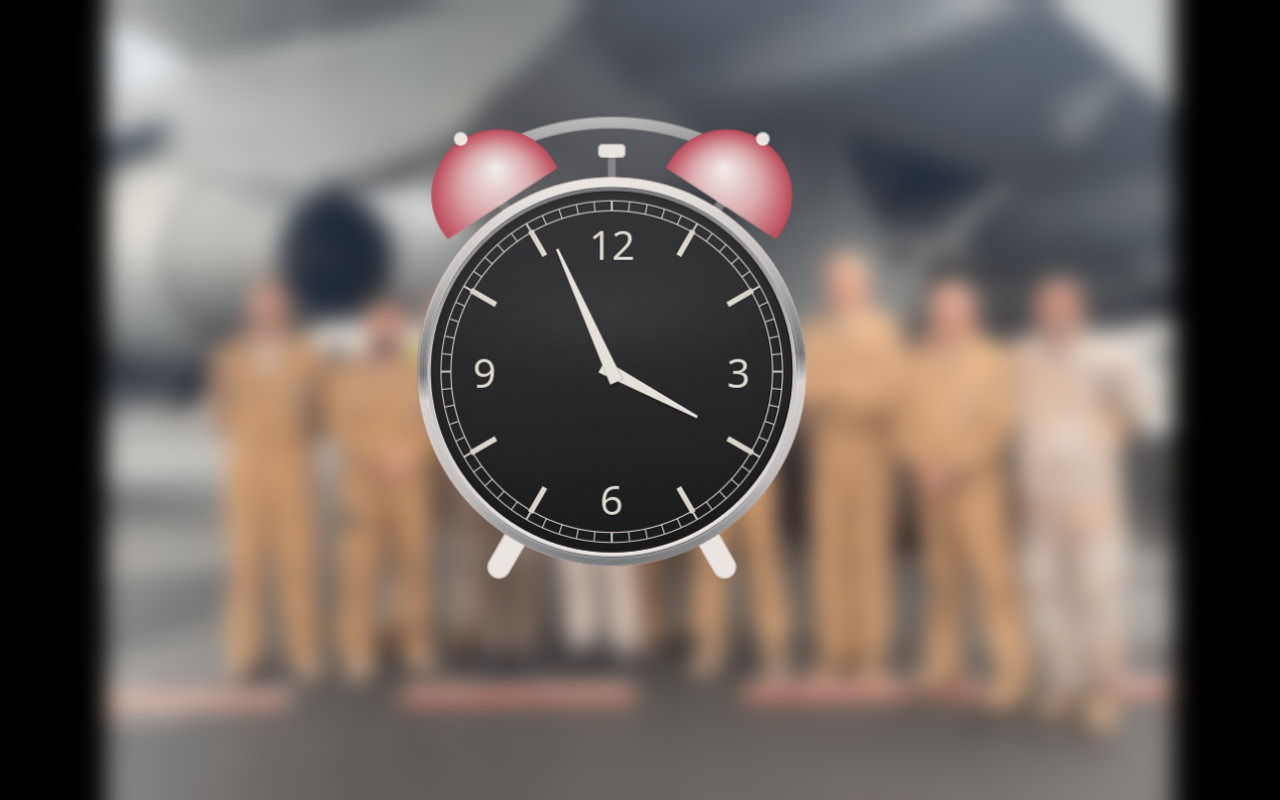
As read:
3,56
